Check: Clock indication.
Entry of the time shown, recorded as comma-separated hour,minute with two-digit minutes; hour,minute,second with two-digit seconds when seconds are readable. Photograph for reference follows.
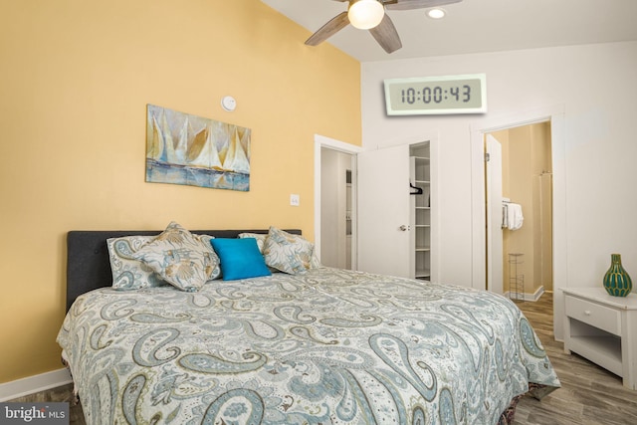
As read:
10,00,43
